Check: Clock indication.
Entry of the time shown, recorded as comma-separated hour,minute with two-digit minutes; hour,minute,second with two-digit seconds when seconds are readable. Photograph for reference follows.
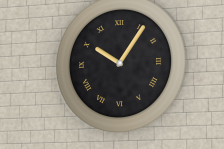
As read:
10,06
